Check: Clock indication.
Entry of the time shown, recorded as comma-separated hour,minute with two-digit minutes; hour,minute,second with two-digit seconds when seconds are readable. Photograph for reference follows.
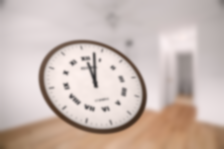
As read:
12,03
